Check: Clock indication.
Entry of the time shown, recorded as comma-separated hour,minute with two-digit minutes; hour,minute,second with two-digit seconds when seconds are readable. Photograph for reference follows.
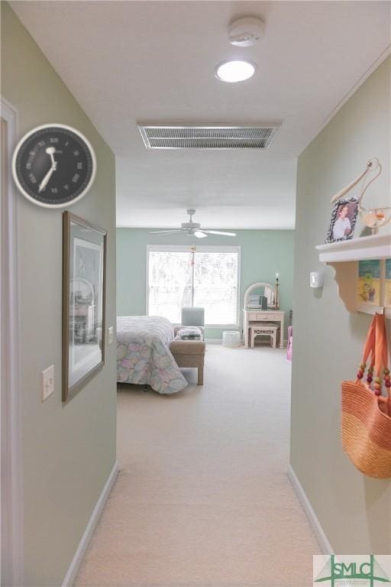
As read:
11,35
